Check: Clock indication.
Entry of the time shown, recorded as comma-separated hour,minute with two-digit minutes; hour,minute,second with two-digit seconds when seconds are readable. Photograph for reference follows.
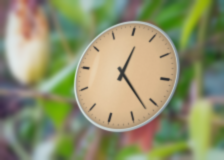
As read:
12,22
